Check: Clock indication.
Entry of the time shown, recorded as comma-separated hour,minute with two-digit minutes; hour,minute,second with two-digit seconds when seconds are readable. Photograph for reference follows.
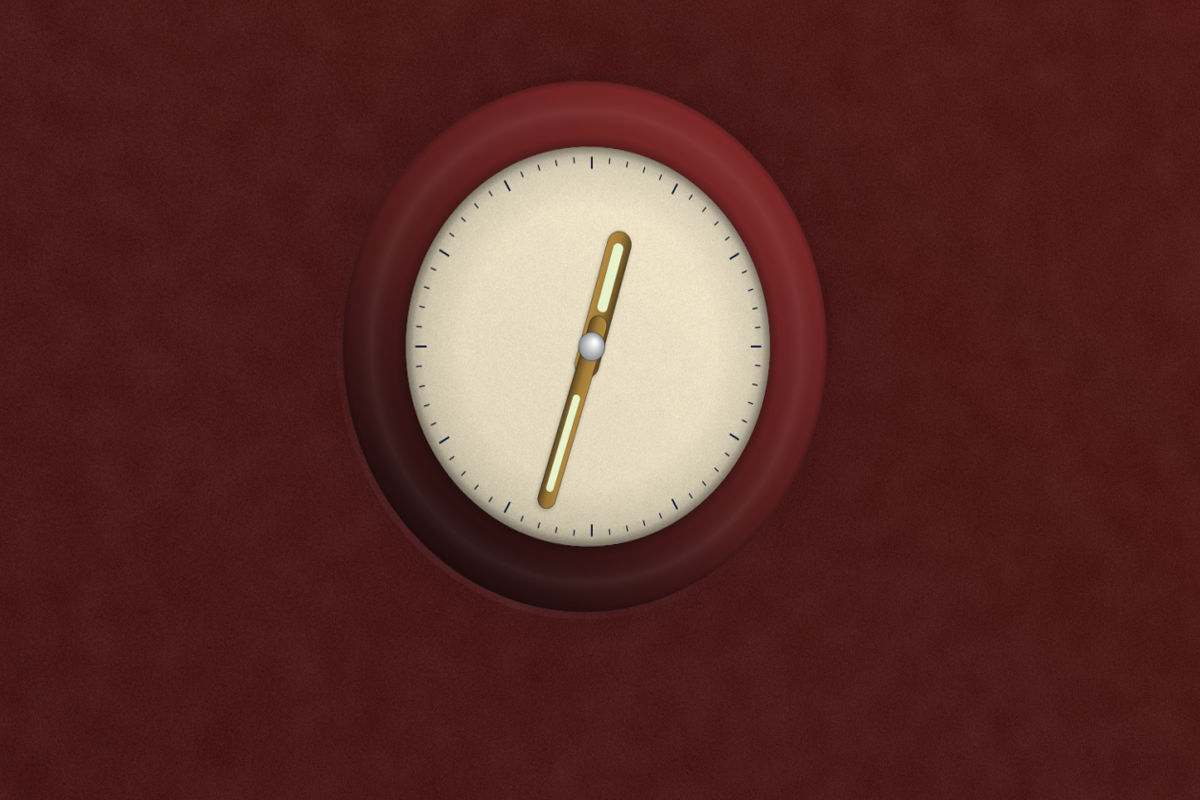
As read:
12,33
